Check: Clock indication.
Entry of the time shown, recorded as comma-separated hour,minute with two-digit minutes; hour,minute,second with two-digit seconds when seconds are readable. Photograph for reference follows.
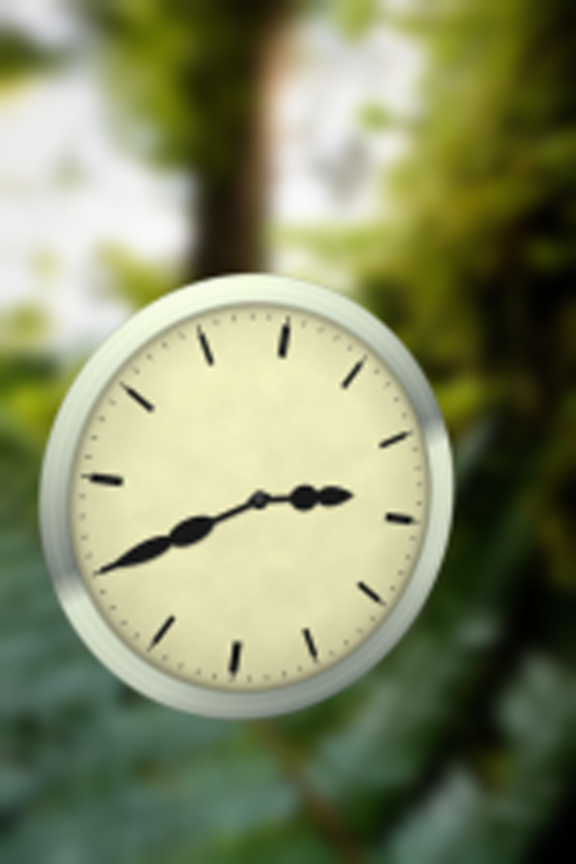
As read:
2,40
